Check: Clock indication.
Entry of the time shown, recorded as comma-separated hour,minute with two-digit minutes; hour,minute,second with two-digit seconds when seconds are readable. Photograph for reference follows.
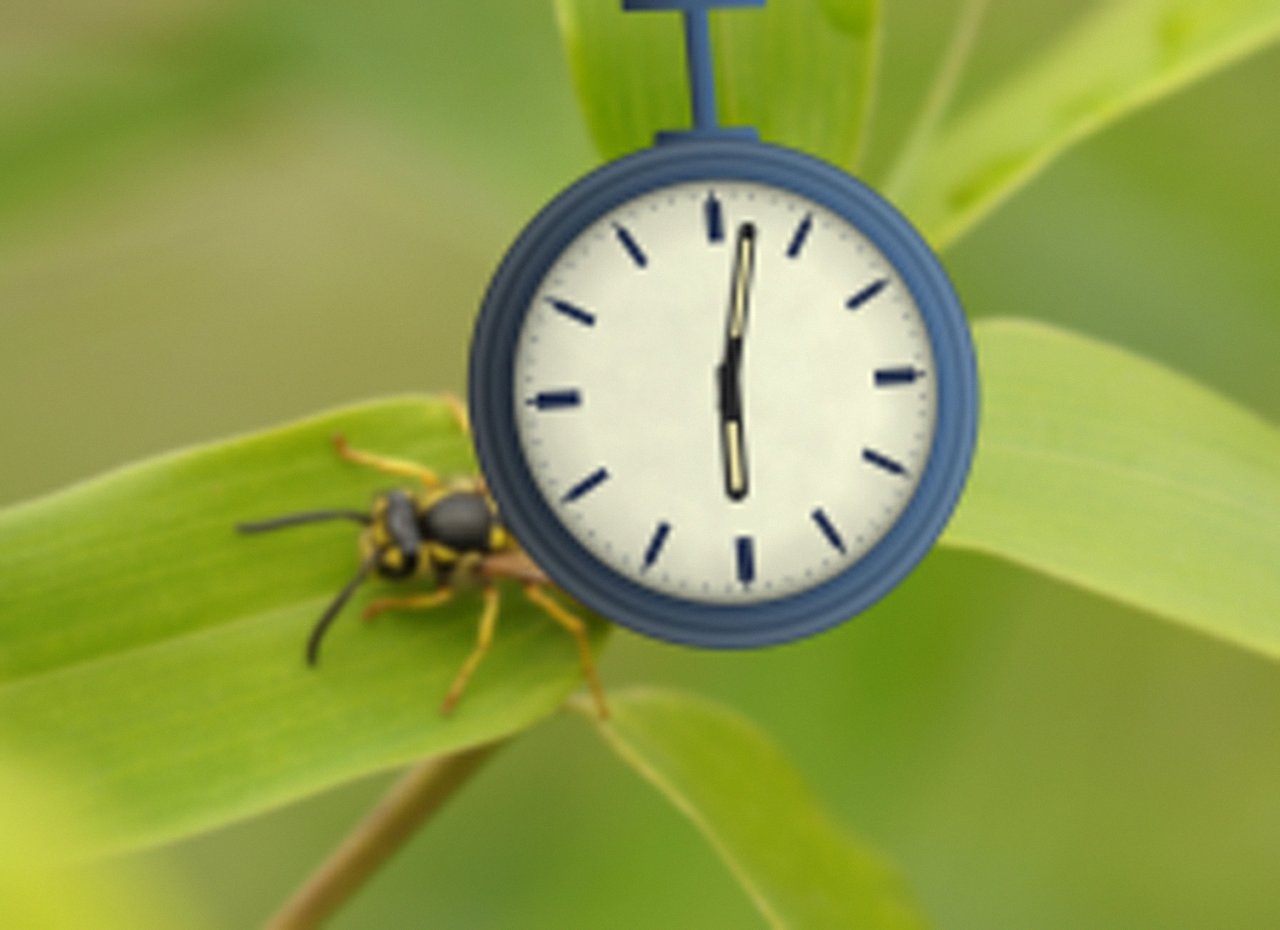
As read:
6,02
